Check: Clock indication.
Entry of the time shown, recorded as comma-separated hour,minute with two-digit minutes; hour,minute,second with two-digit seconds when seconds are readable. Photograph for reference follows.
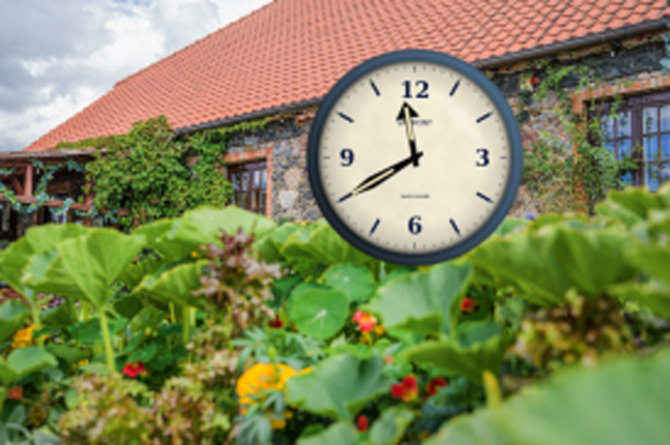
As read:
11,40
